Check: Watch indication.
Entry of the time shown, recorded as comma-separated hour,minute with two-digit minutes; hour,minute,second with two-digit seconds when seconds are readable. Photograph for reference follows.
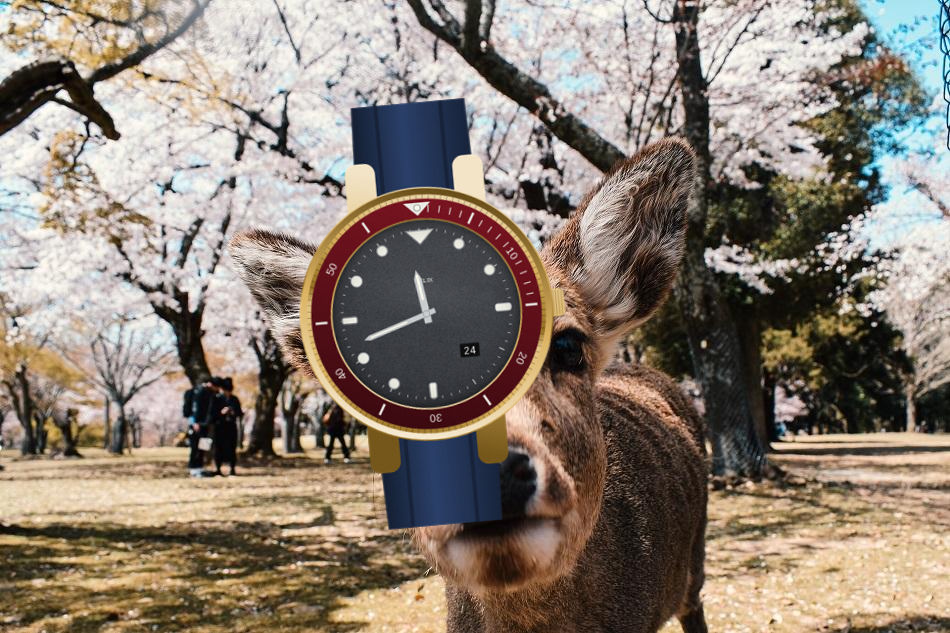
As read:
11,42
